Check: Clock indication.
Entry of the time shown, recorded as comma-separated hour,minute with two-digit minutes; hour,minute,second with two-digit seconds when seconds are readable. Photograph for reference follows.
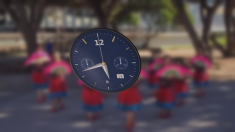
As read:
5,42
